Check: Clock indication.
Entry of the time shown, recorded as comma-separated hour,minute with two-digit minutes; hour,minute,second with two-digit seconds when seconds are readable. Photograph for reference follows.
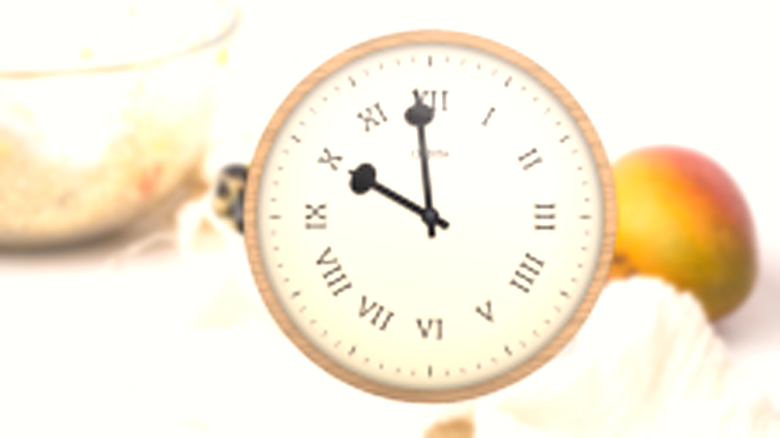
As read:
9,59
